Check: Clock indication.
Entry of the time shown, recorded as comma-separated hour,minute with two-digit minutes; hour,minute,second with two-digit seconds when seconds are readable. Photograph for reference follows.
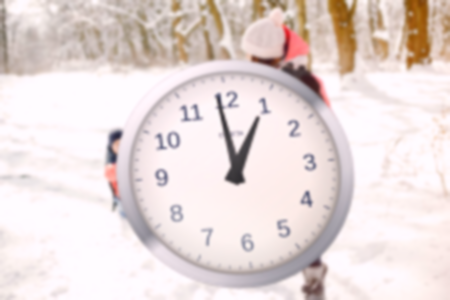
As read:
12,59
